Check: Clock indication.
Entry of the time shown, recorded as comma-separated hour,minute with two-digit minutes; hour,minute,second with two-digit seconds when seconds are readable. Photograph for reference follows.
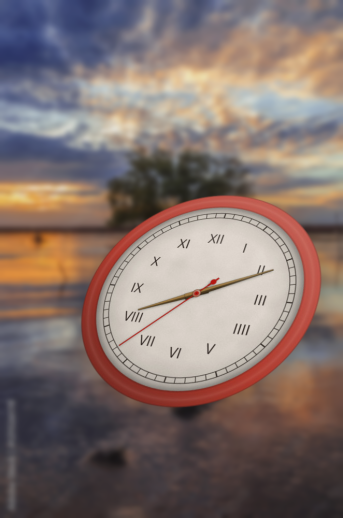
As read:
8,10,37
